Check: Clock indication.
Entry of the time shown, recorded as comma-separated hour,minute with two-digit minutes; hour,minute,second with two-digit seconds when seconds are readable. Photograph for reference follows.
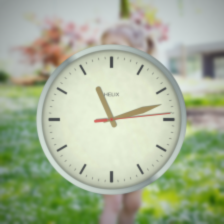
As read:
11,12,14
